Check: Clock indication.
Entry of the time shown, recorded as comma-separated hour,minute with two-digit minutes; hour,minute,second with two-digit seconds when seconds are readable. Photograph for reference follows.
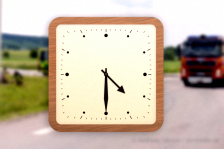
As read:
4,30
